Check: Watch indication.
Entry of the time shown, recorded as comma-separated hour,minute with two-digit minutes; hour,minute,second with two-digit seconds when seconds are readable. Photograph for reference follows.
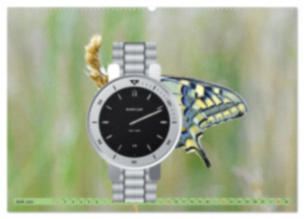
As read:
2,11
